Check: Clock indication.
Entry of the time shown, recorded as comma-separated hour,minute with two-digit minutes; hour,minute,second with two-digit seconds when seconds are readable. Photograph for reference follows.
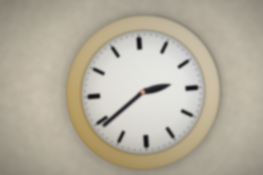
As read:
2,39
